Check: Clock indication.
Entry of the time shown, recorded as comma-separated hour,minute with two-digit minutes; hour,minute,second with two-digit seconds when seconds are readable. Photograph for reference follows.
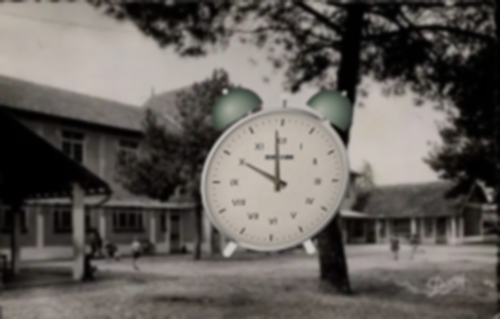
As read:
9,59
